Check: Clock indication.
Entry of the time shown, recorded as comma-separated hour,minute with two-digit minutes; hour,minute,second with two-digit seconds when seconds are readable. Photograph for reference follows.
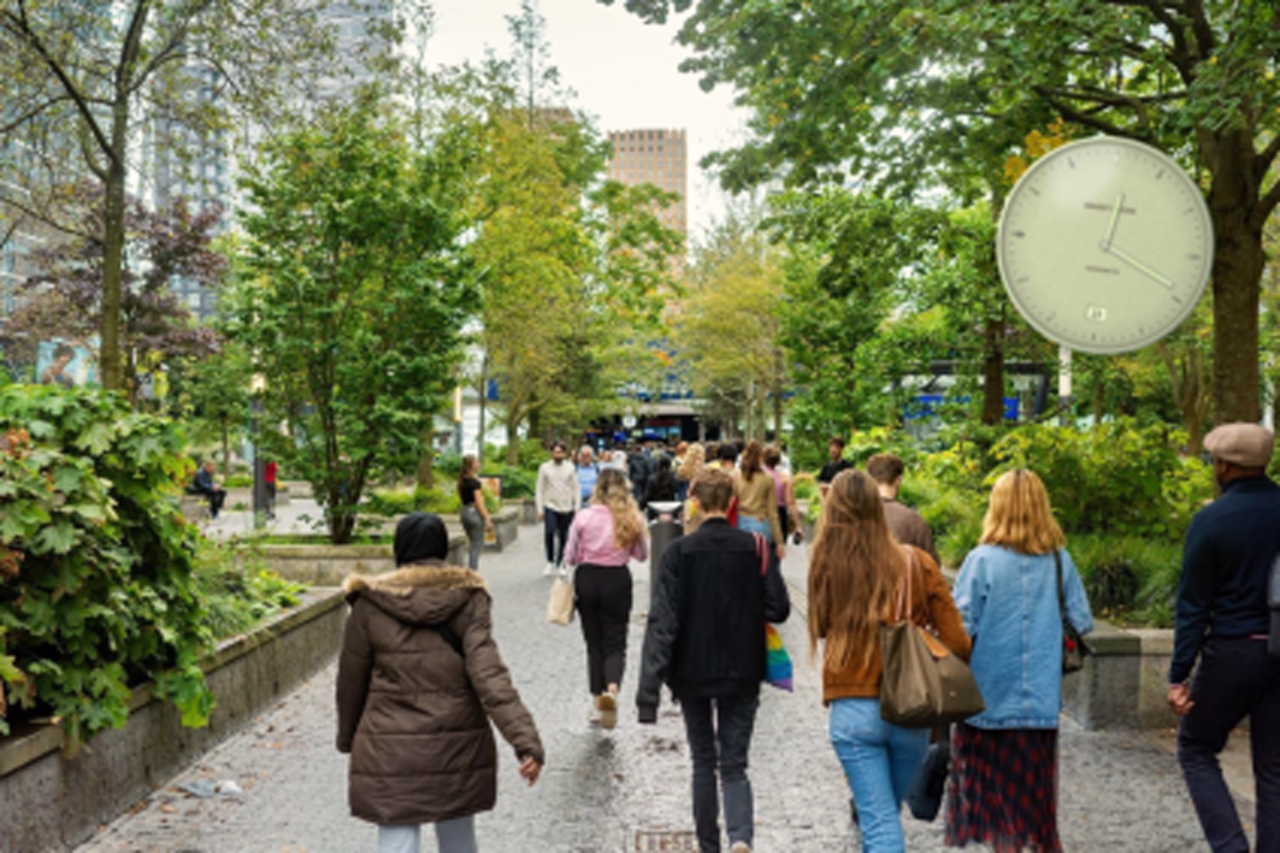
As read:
12,19
